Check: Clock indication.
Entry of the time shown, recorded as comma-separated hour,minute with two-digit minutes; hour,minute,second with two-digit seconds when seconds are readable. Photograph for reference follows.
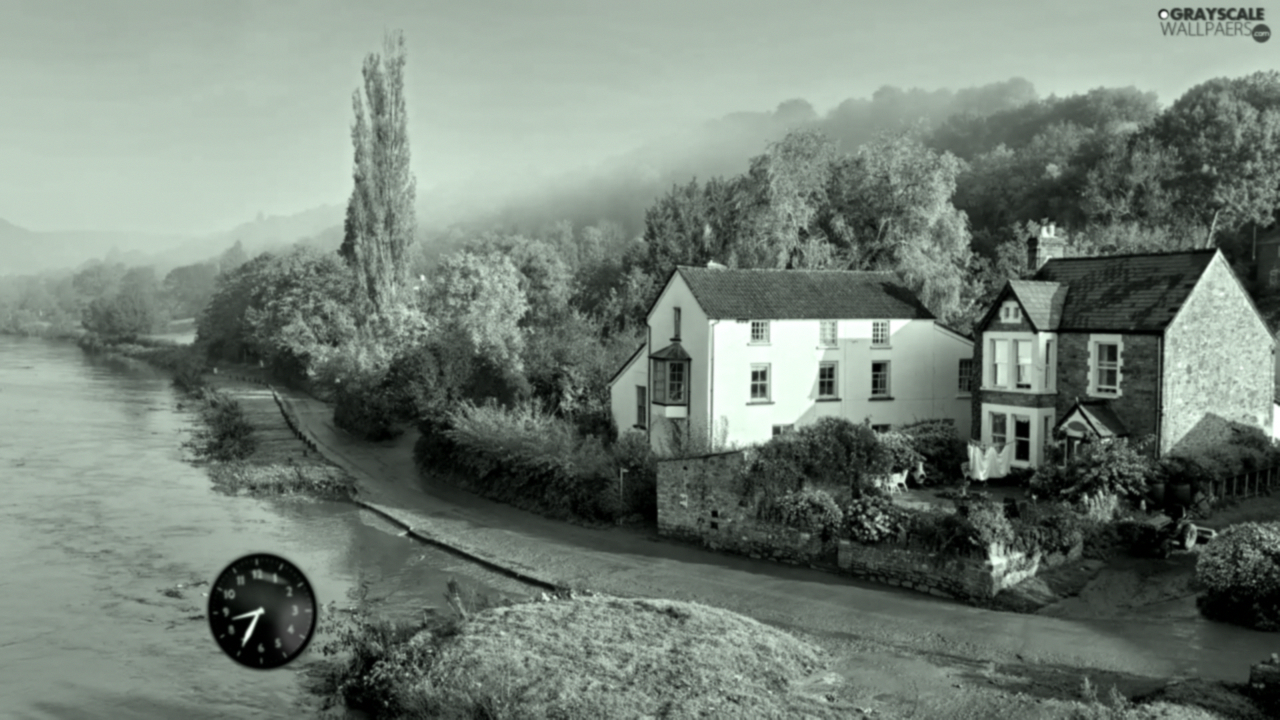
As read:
8,35
